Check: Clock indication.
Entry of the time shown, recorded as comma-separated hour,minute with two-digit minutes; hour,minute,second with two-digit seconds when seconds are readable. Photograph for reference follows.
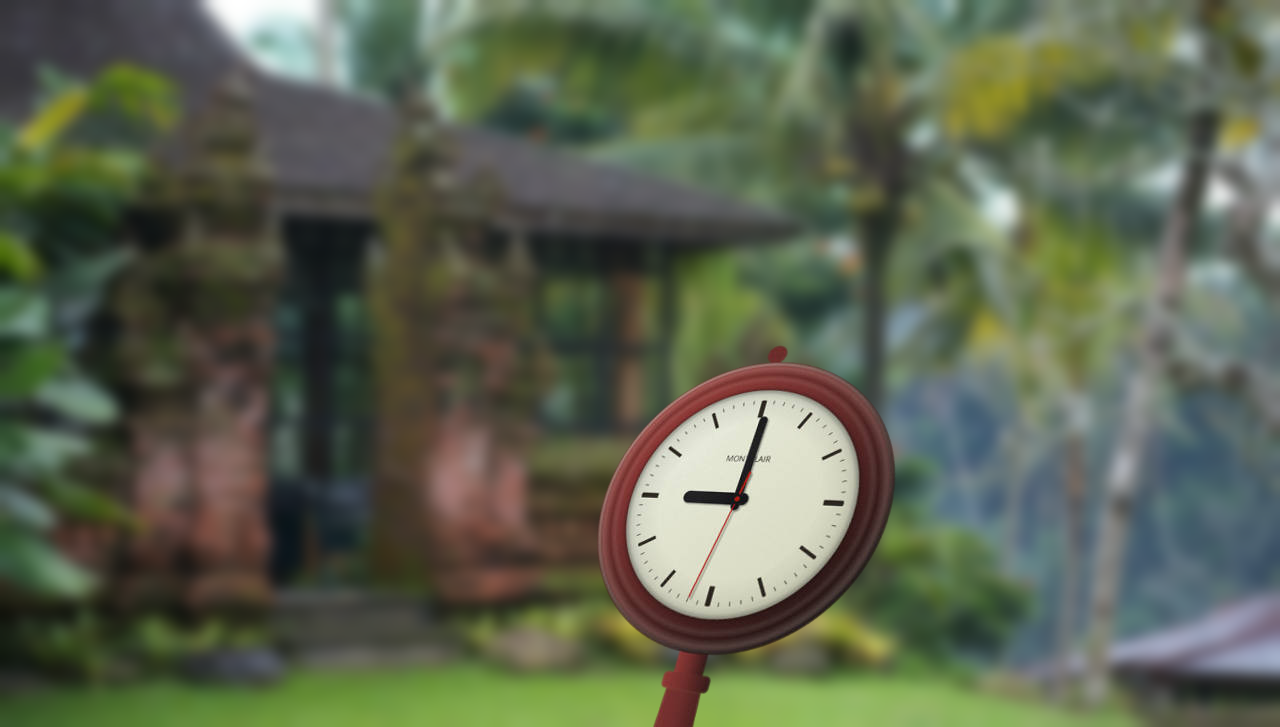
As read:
9,00,32
